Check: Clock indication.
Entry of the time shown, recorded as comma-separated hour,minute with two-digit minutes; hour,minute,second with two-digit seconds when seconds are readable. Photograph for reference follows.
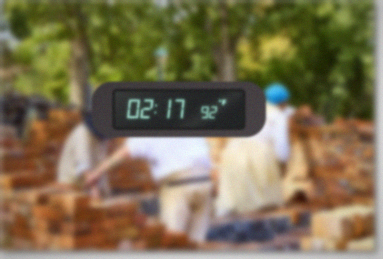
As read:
2,17
